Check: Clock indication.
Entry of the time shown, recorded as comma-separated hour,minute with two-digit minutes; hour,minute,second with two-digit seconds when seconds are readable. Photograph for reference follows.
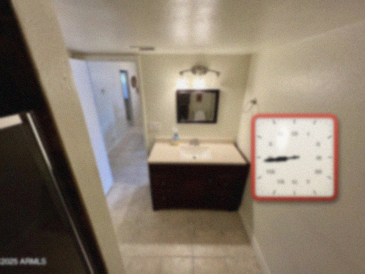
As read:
8,44
